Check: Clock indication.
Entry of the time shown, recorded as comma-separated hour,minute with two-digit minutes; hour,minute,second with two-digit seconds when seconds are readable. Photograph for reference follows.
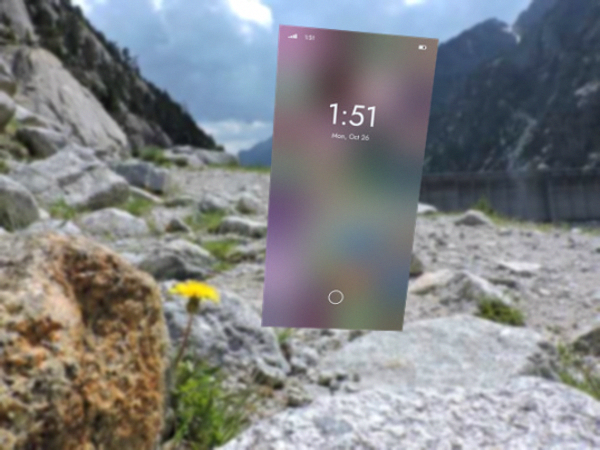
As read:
1,51
